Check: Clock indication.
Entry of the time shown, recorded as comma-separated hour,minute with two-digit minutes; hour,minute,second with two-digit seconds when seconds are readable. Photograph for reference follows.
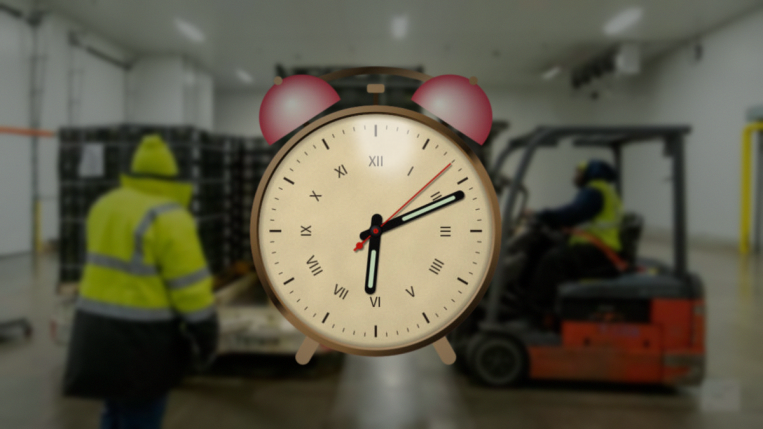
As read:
6,11,08
